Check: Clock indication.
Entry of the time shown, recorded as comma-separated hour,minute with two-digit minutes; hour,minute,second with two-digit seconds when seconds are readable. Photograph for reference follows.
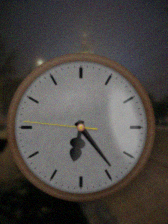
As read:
6,23,46
